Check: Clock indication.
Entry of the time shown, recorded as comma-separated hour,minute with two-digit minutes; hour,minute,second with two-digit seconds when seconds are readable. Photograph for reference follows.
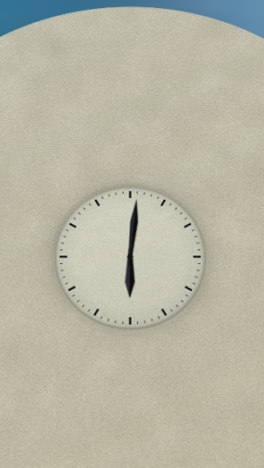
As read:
6,01
